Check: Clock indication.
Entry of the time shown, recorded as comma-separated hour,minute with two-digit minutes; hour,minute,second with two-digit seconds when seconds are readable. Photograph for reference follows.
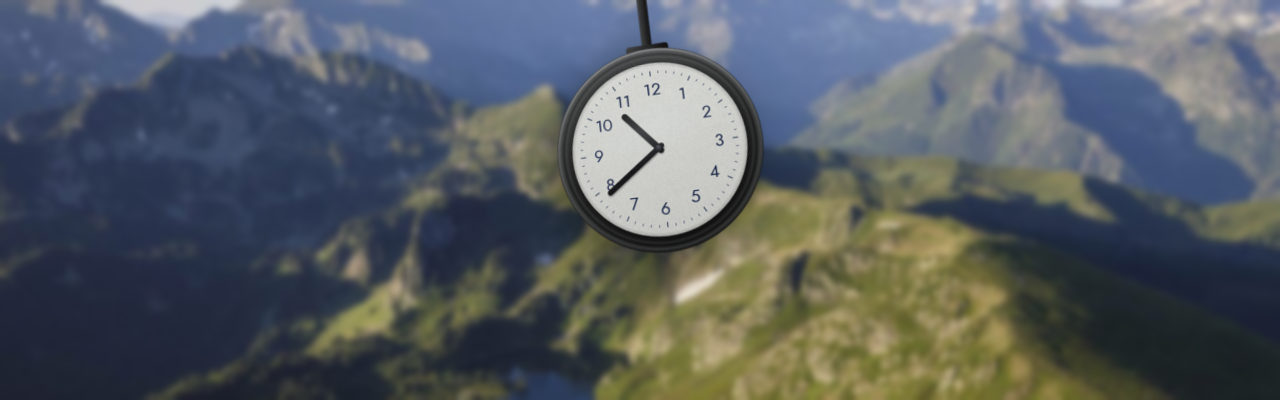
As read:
10,39
